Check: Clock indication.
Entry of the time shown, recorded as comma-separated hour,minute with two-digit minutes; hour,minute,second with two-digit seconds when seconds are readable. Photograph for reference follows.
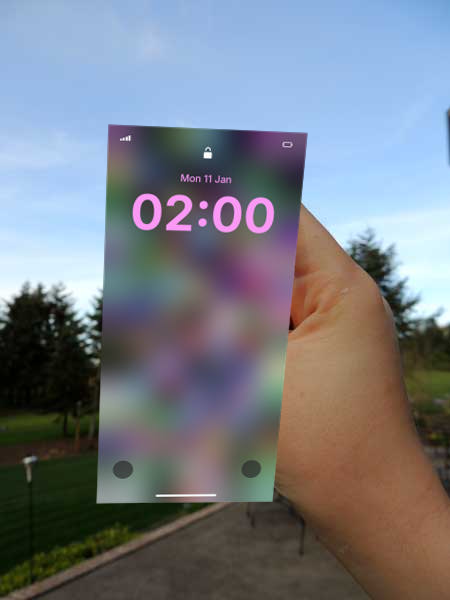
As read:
2,00
